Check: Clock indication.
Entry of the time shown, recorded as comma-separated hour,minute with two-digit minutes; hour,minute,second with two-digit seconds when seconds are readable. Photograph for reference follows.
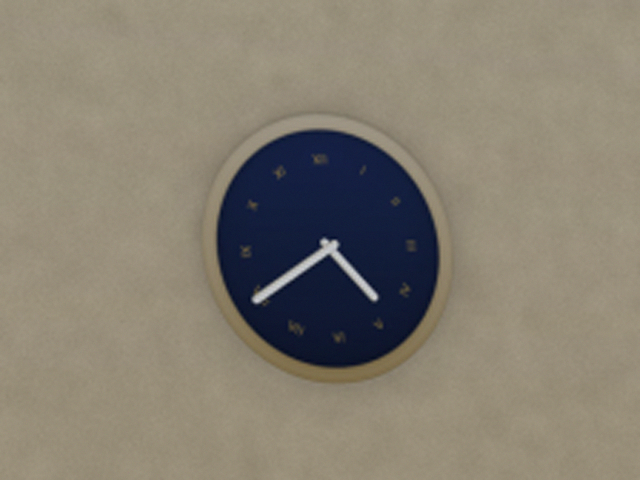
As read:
4,40
